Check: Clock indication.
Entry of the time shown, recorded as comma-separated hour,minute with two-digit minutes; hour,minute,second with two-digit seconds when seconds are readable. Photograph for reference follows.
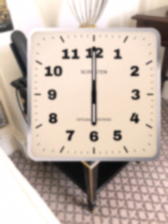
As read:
6,00
